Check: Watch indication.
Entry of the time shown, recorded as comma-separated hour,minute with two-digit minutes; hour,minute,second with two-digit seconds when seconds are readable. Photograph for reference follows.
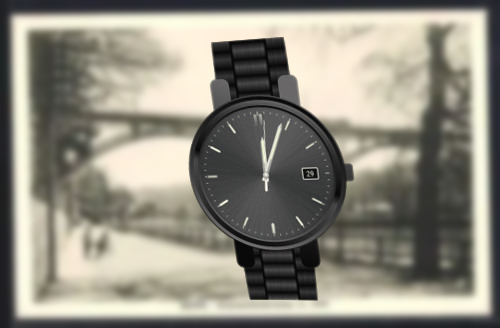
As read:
12,04,01
